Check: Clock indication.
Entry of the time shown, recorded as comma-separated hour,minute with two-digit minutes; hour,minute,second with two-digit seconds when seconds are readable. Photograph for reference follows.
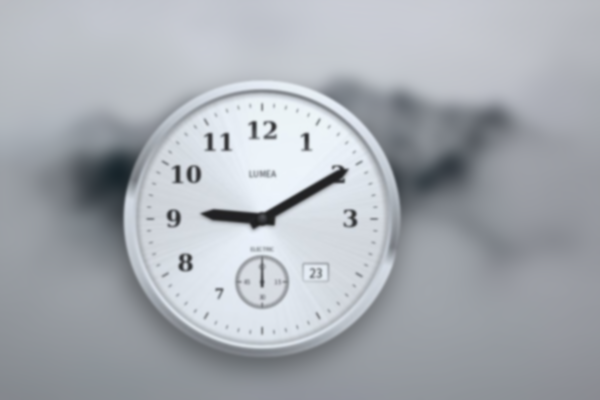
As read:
9,10
